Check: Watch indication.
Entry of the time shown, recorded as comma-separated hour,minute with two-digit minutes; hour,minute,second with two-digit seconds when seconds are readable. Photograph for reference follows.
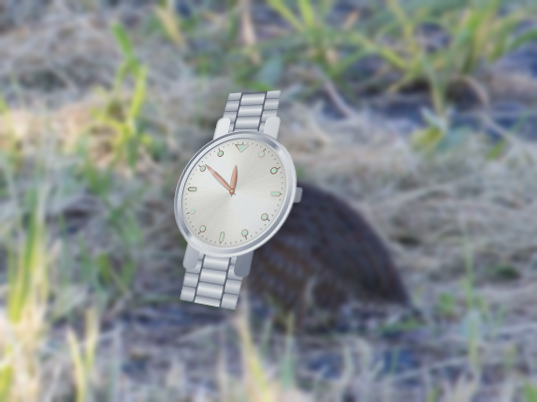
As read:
11,51
